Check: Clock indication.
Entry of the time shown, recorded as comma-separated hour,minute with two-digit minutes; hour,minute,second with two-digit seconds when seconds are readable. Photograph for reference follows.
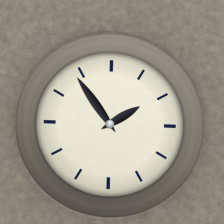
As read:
1,54
